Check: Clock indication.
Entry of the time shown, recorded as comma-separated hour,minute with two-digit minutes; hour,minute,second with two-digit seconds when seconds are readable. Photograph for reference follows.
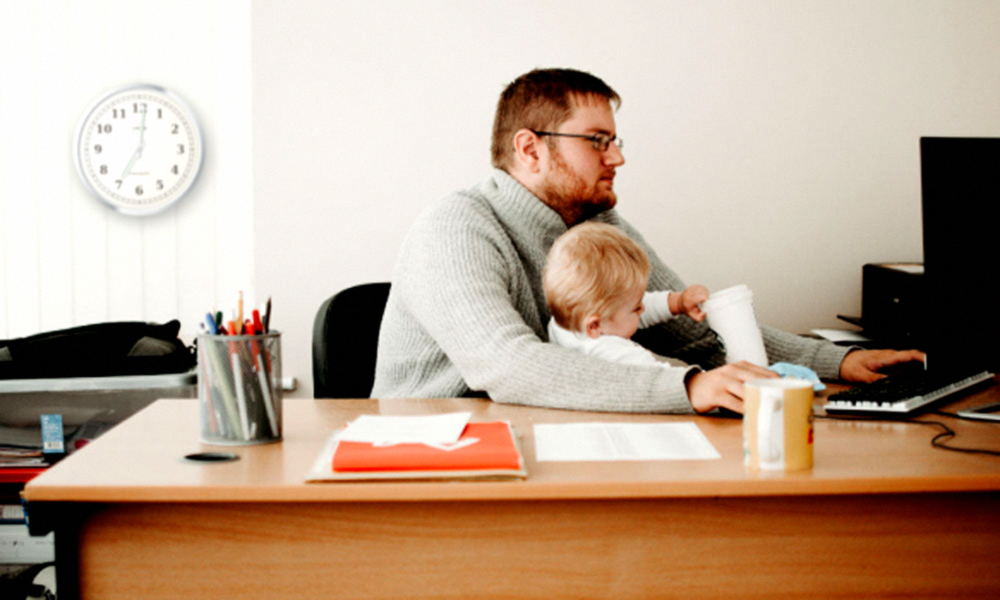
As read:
7,01
